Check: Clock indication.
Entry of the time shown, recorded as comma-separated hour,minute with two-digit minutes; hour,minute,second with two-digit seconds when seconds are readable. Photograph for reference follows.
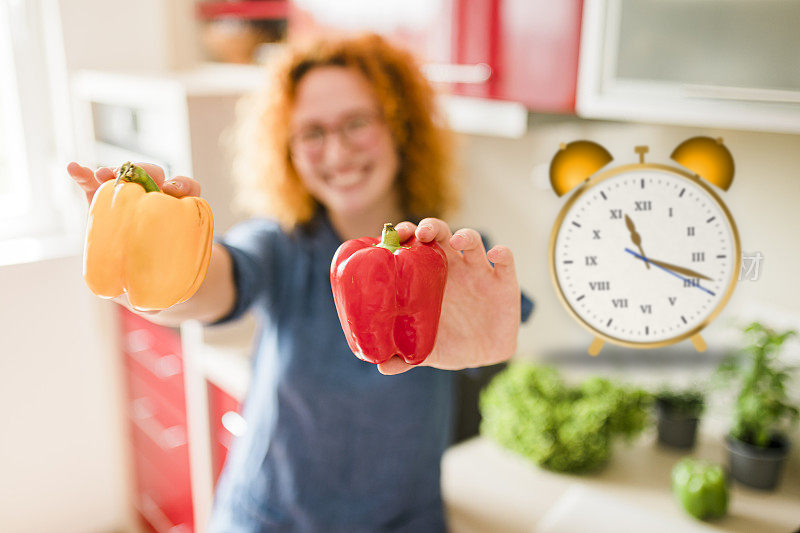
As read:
11,18,20
